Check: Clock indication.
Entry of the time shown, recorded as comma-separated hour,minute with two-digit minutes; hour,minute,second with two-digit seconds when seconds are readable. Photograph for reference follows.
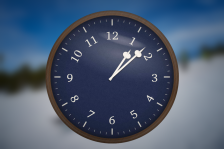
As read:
1,08
